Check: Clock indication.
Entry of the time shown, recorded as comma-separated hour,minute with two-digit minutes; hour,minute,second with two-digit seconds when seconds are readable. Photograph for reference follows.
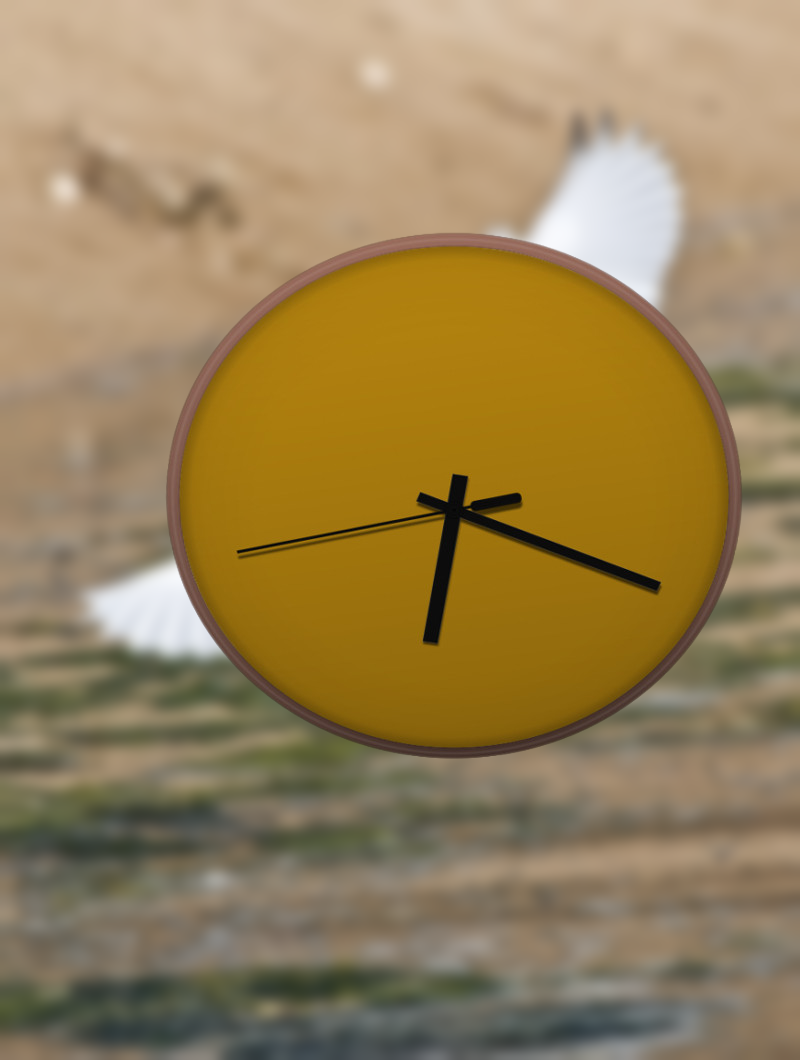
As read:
6,18,43
